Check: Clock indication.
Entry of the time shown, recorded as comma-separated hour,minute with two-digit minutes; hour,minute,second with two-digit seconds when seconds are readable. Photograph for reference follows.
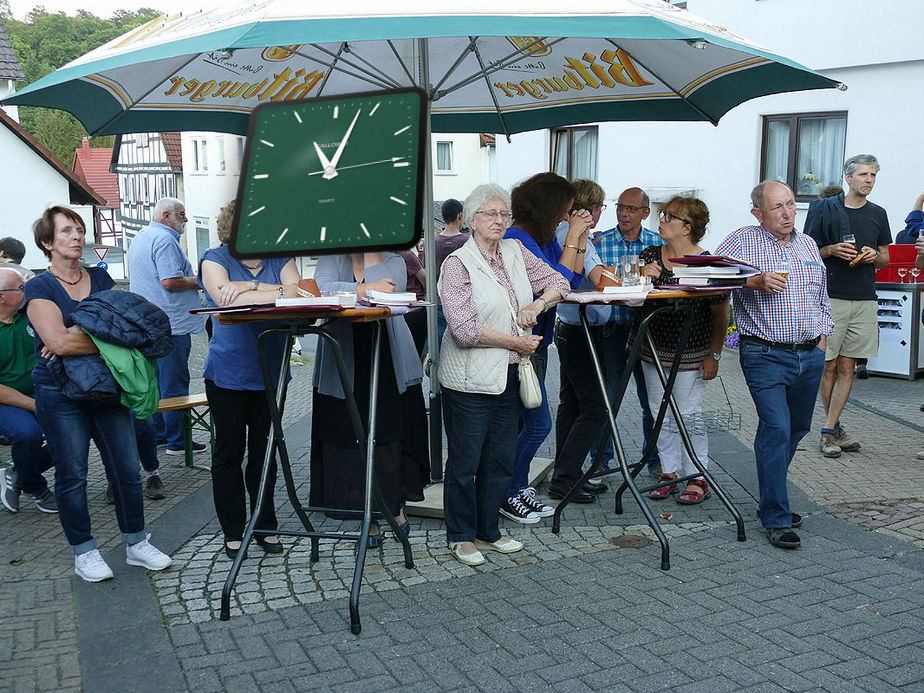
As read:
11,03,14
